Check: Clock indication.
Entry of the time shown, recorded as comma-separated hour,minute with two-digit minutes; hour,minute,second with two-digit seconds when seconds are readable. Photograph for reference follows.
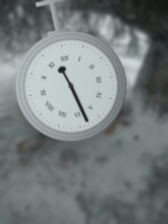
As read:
11,28
